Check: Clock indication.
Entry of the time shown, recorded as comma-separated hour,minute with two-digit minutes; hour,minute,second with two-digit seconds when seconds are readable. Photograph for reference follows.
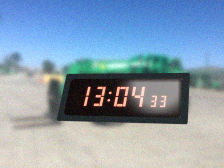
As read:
13,04,33
